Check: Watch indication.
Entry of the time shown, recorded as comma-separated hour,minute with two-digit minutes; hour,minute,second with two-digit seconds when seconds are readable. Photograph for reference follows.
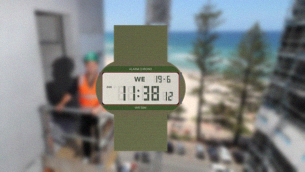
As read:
11,38,12
